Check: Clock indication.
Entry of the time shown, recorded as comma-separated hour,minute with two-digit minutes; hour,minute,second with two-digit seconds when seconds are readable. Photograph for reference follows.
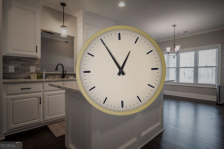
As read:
12,55
